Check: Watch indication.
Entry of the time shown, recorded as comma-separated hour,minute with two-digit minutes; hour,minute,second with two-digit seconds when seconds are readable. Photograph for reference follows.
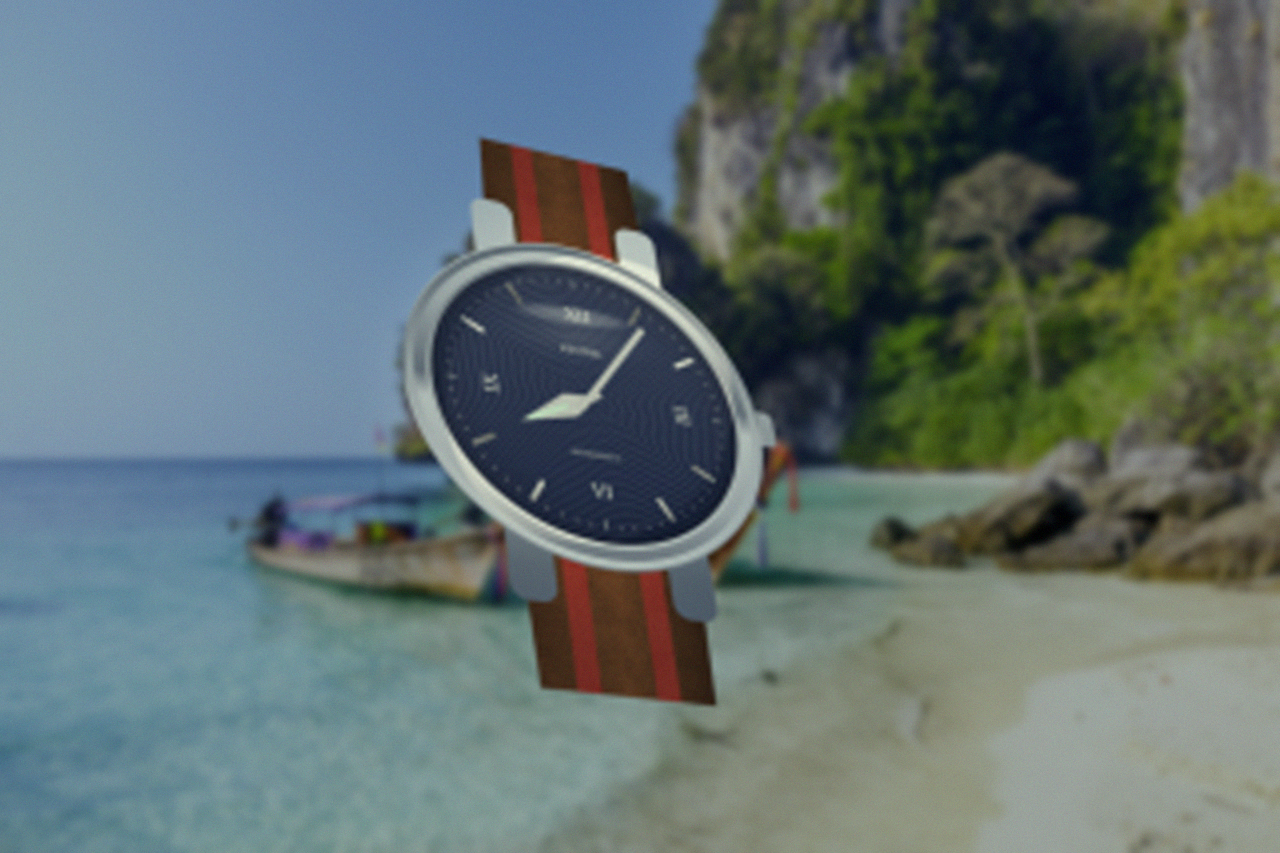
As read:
8,06
